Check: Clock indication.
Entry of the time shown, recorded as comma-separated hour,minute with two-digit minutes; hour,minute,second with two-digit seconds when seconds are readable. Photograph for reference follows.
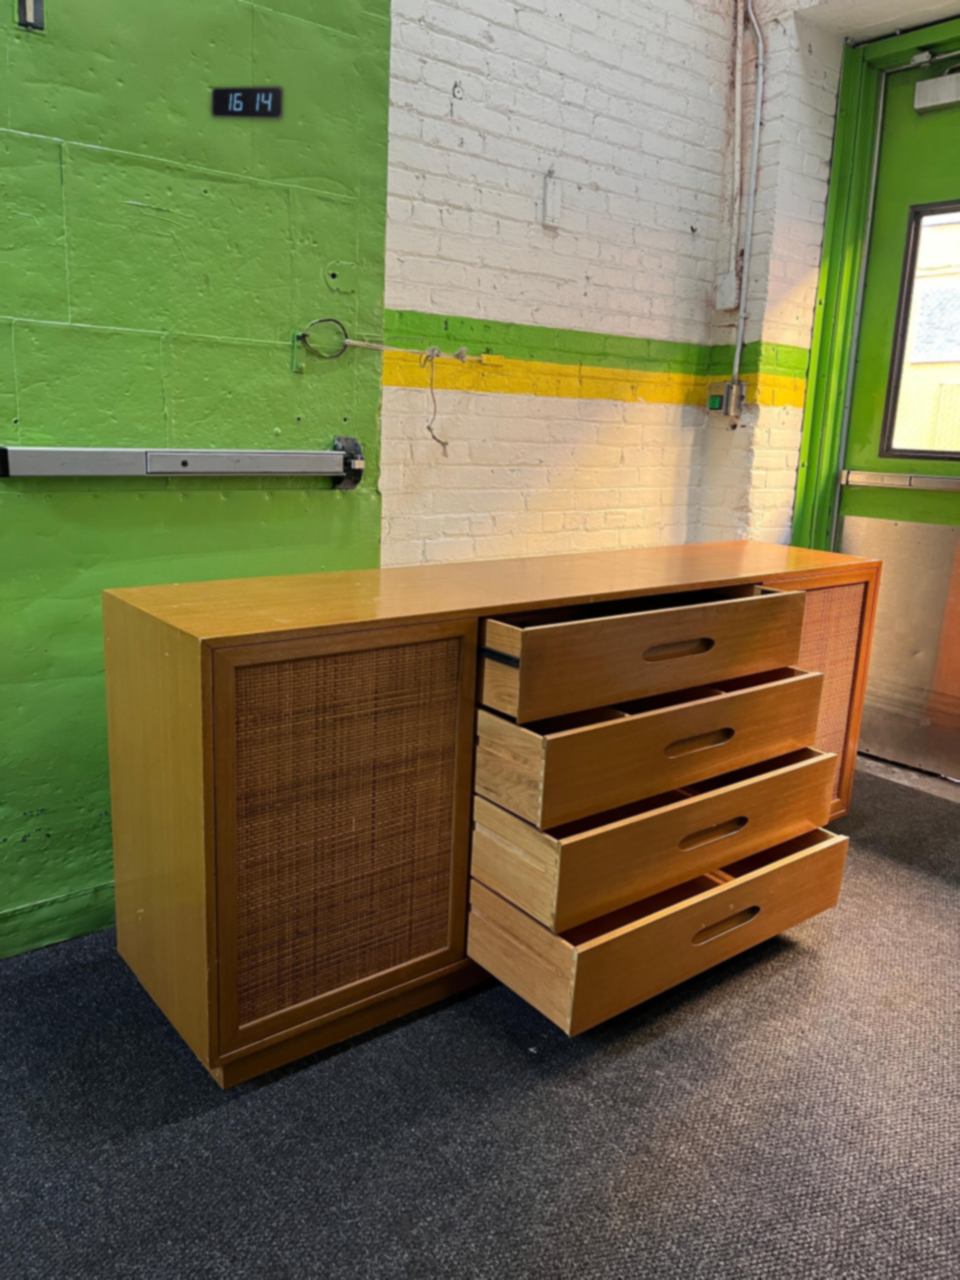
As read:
16,14
